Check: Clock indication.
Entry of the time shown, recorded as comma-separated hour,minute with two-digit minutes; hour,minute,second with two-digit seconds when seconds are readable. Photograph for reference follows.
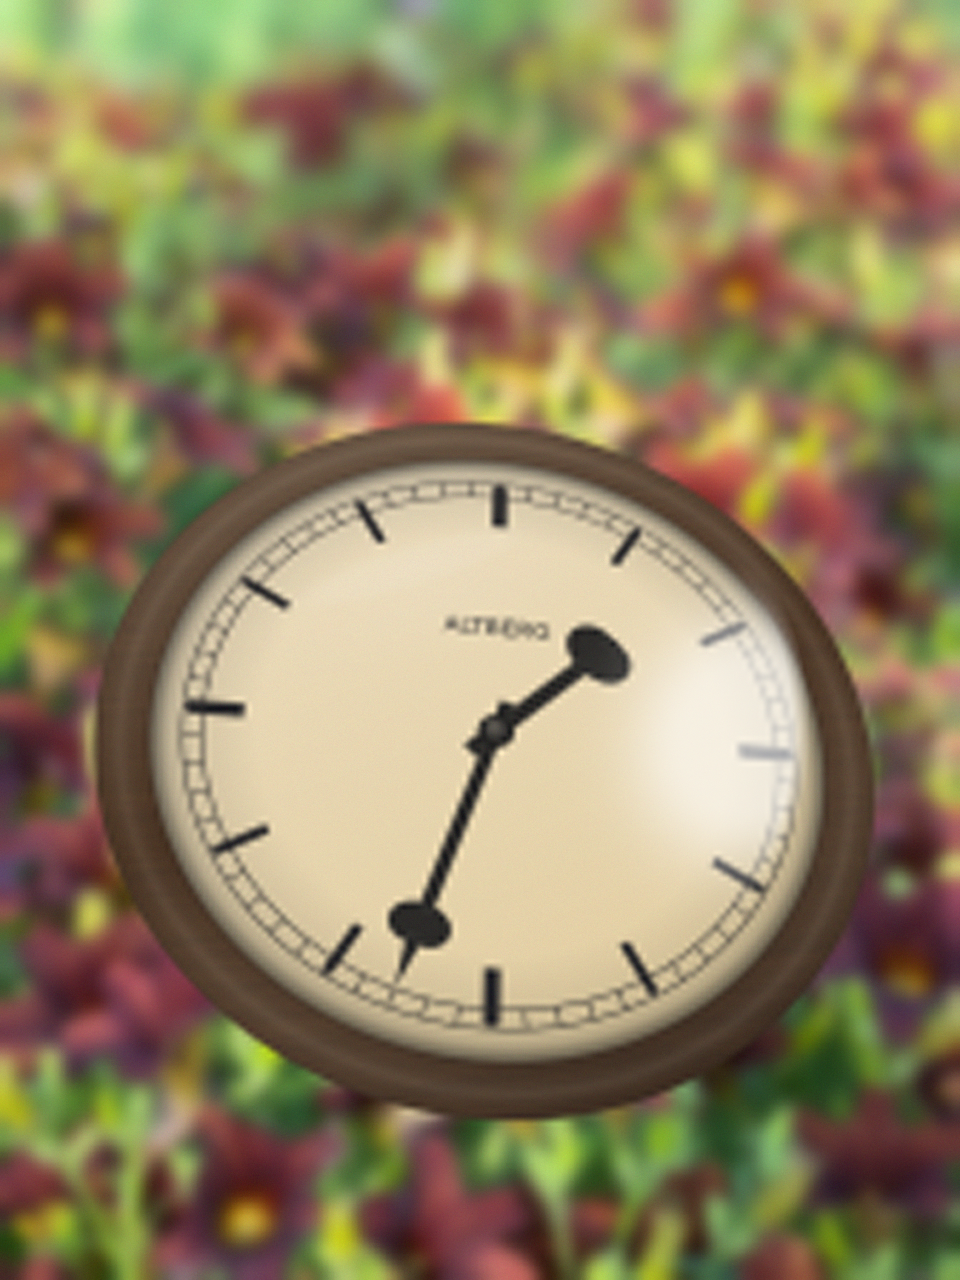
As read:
1,33
